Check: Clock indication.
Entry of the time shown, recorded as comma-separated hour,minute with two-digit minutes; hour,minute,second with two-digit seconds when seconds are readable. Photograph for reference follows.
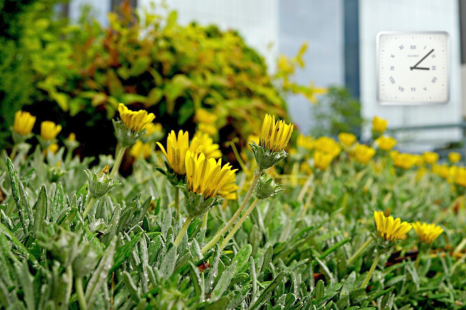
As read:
3,08
